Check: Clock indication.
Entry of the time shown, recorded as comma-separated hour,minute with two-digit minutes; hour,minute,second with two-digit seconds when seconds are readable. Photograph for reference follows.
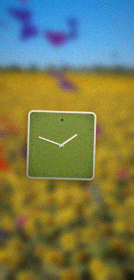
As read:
1,48
